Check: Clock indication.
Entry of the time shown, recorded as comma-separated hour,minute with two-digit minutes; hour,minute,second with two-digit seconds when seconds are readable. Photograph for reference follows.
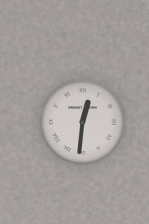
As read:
12,31
